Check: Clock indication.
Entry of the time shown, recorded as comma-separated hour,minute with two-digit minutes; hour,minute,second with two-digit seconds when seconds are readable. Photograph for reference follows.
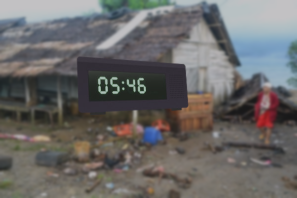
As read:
5,46
